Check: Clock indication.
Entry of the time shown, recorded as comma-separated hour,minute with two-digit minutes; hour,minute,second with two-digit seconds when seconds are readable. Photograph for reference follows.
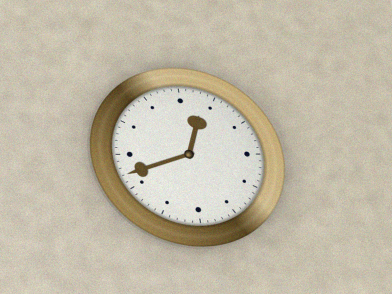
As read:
12,42
